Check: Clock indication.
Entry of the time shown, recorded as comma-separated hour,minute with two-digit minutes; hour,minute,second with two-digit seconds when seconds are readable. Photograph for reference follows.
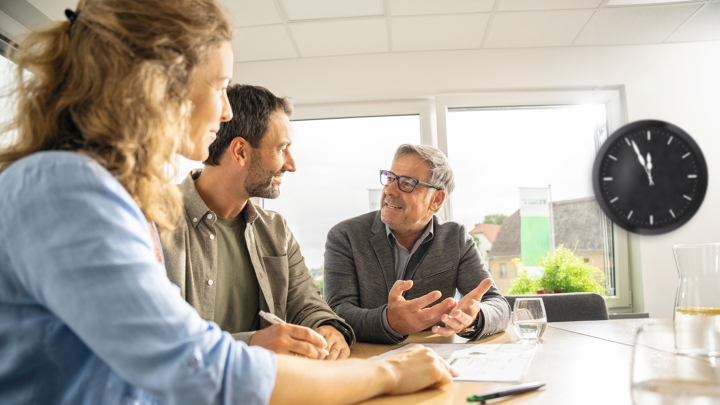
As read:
11,56
